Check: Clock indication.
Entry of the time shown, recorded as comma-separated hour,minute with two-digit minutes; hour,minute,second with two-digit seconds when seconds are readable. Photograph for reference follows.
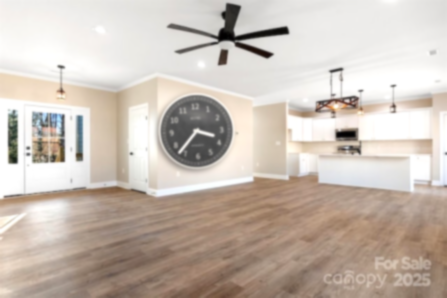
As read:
3,37
